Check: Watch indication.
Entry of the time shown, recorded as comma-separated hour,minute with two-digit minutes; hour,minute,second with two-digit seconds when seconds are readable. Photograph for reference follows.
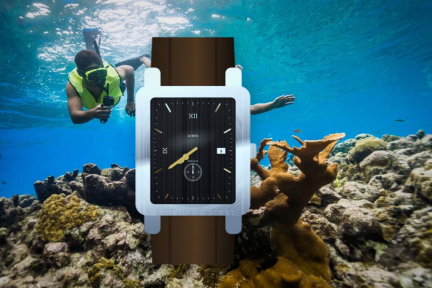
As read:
7,39
